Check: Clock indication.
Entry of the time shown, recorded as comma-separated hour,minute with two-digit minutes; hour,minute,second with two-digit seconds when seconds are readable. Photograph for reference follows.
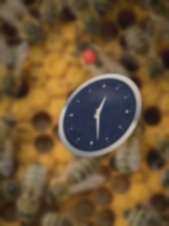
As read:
12,28
